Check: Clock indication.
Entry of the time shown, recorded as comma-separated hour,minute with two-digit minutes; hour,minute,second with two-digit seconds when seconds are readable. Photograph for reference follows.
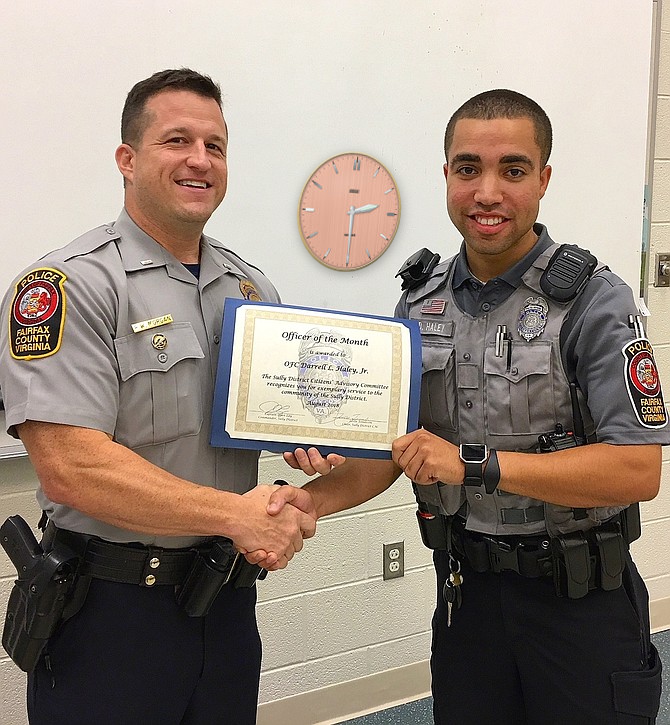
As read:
2,30
